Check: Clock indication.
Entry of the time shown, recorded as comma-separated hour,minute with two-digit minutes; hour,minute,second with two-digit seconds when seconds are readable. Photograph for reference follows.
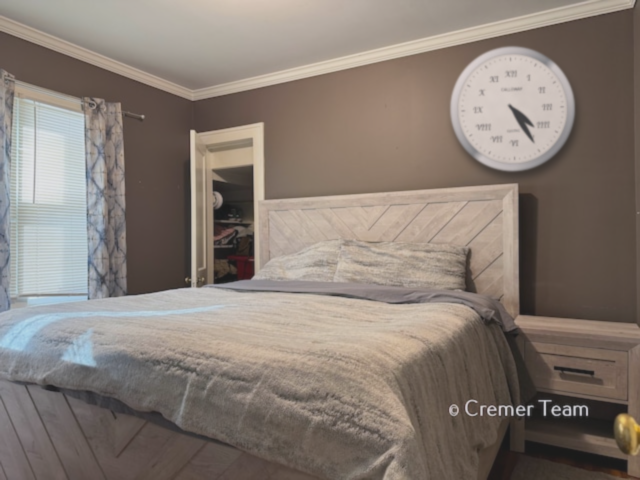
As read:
4,25
